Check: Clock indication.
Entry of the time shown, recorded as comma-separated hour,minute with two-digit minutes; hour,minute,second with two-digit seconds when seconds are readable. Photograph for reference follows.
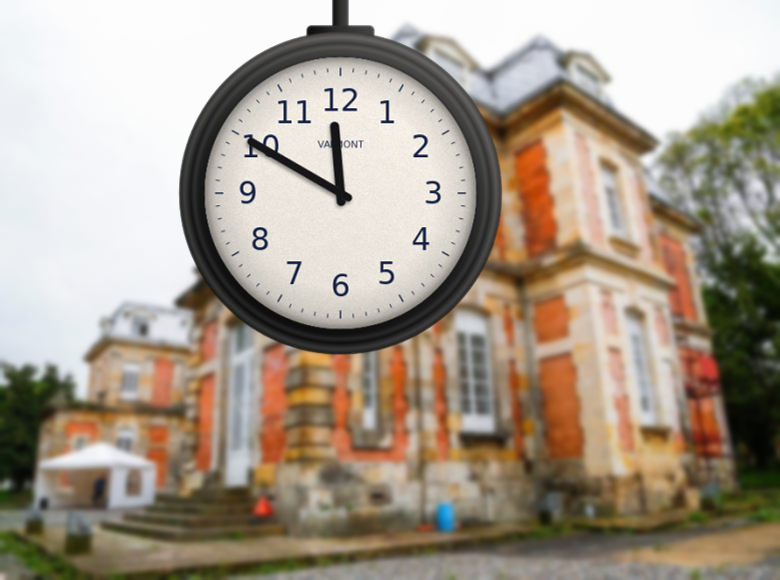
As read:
11,50
